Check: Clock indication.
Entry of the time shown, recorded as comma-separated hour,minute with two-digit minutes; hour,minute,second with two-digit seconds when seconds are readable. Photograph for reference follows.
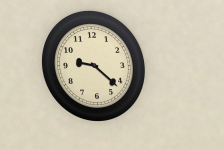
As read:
9,22
